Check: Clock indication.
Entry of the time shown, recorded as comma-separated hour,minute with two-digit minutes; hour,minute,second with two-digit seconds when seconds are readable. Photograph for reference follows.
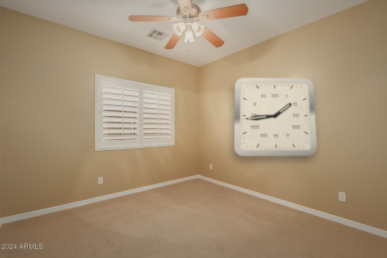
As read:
1,44
